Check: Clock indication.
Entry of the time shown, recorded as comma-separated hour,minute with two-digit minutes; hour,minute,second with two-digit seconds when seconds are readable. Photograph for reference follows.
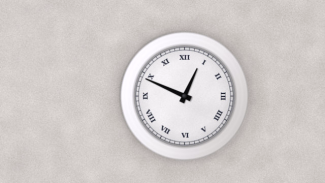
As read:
12,49
